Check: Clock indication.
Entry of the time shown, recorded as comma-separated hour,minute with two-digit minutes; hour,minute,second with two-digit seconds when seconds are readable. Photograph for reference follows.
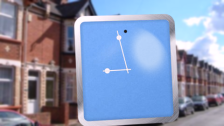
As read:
8,58
